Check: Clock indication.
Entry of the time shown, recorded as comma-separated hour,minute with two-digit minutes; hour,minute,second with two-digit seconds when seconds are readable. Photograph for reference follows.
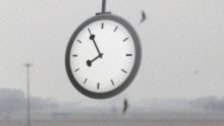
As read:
7,55
